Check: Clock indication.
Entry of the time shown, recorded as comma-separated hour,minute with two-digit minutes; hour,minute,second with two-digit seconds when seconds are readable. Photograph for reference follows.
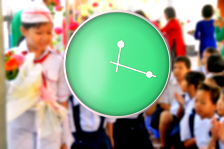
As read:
12,18
